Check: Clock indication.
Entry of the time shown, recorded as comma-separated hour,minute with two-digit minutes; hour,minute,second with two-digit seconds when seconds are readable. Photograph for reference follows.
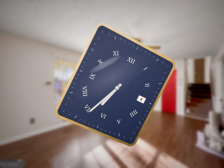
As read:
6,34
